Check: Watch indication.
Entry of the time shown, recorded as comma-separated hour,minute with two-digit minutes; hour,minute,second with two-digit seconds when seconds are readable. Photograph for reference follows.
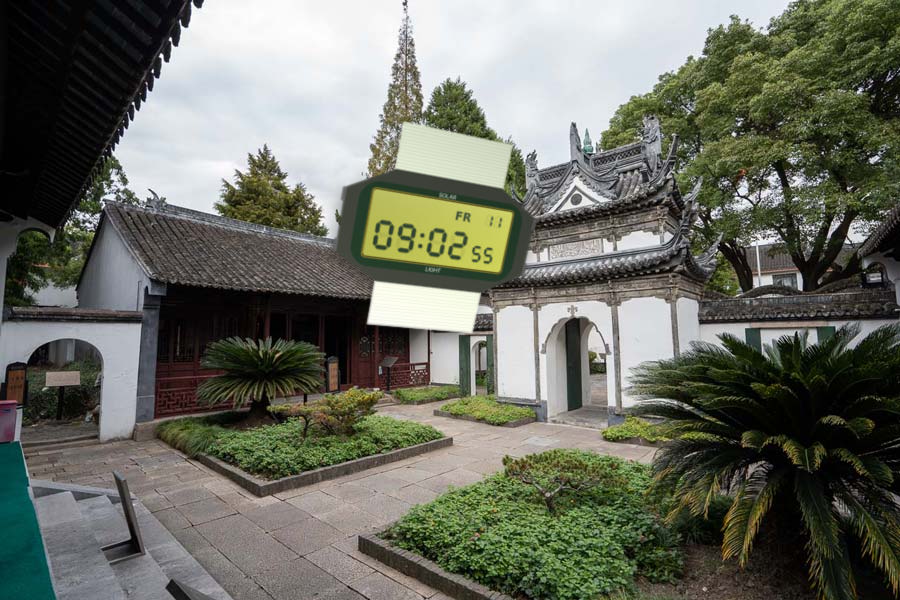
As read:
9,02,55
